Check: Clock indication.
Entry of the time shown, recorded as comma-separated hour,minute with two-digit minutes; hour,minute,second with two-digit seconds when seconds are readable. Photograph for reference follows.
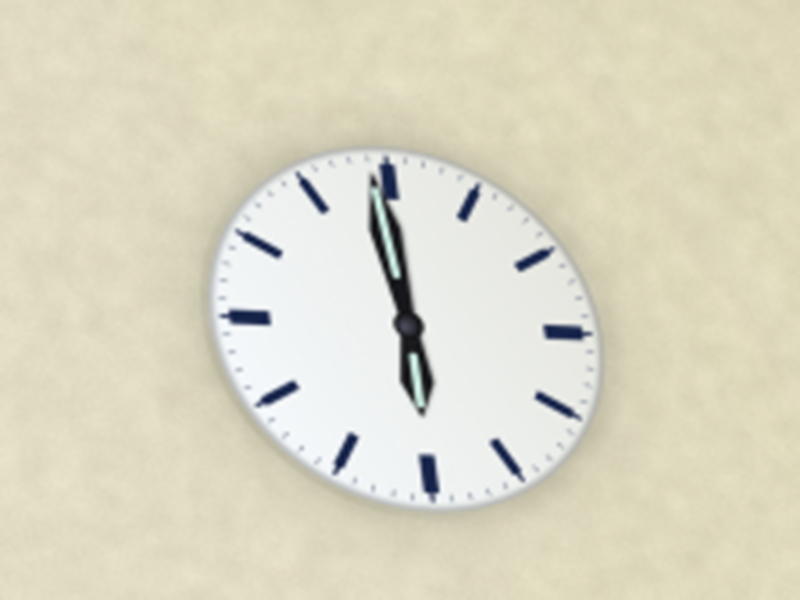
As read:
5,59
